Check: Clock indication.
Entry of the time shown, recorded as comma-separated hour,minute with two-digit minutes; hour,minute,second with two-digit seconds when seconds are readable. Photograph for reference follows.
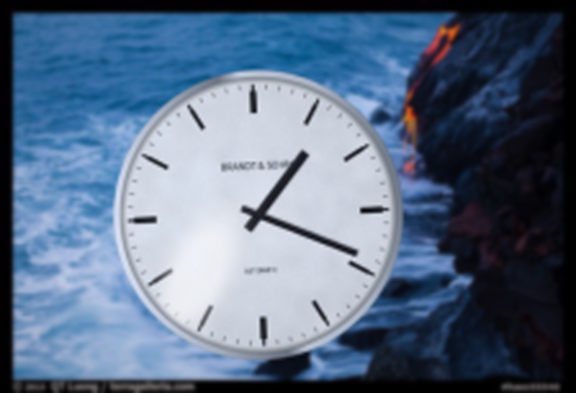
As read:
1,19
